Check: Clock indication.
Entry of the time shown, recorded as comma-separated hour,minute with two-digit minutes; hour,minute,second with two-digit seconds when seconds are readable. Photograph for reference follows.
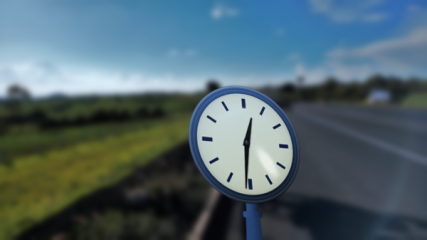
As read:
12,31
